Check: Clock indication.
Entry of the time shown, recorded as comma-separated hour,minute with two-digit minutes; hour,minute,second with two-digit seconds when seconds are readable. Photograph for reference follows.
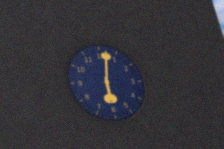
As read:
6,02
